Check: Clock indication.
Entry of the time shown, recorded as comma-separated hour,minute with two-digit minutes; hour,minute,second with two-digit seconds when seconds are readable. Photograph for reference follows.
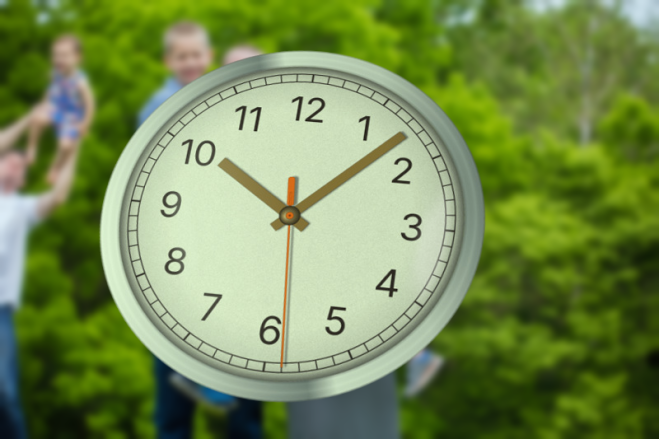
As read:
10,07,29
